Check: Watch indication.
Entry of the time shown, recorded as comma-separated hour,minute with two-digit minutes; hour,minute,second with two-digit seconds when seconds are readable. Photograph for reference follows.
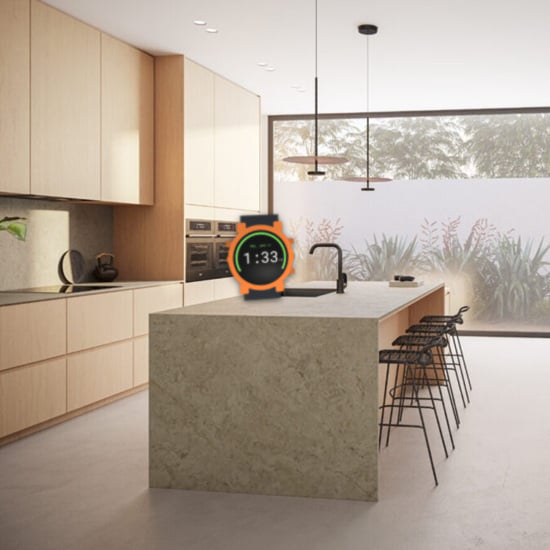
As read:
1,33
